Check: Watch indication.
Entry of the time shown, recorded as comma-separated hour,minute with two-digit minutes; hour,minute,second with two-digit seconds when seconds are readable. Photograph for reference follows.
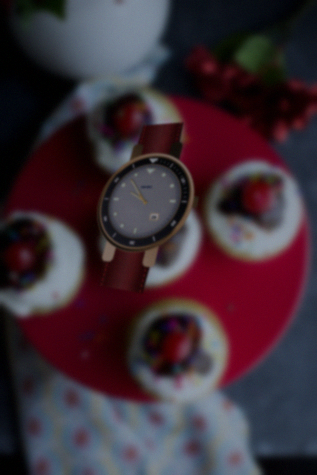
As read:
9,53
